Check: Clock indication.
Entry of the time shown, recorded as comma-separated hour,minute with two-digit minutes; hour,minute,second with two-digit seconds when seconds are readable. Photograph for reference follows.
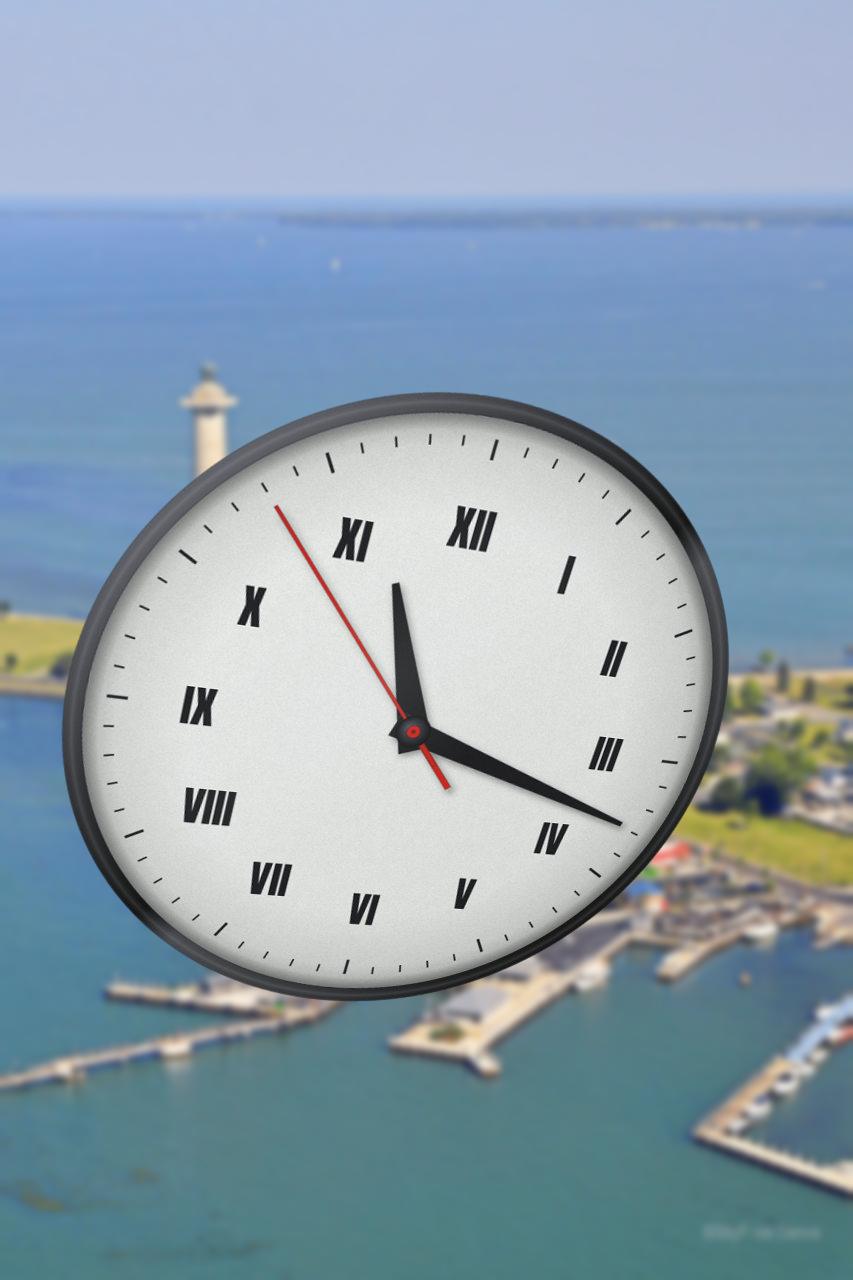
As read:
11,17,53
